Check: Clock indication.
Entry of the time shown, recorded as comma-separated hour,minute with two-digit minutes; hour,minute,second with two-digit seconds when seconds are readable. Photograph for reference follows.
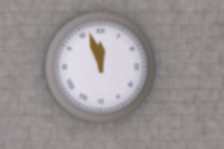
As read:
11,57
